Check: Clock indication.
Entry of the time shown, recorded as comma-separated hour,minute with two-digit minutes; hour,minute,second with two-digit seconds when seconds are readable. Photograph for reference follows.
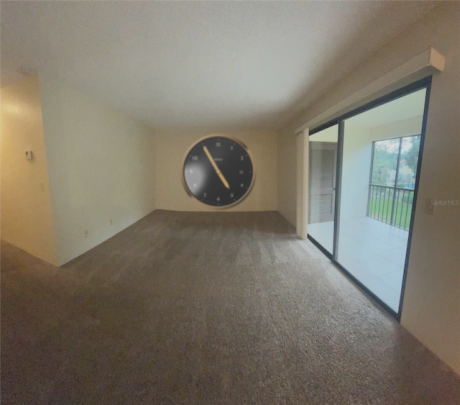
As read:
4,55
